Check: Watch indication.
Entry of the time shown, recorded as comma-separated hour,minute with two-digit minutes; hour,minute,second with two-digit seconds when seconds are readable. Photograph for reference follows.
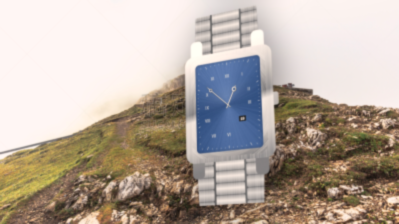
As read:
12,52
